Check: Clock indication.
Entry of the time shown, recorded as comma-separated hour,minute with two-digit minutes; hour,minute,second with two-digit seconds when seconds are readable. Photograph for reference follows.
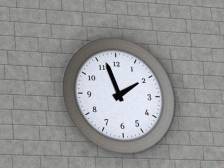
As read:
1,57
